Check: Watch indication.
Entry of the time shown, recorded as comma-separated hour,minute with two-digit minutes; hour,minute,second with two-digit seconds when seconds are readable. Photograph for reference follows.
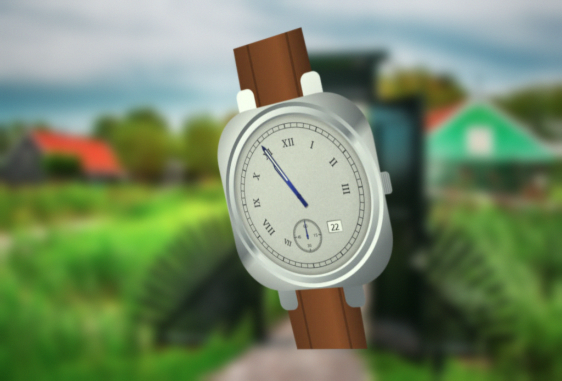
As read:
10,55
